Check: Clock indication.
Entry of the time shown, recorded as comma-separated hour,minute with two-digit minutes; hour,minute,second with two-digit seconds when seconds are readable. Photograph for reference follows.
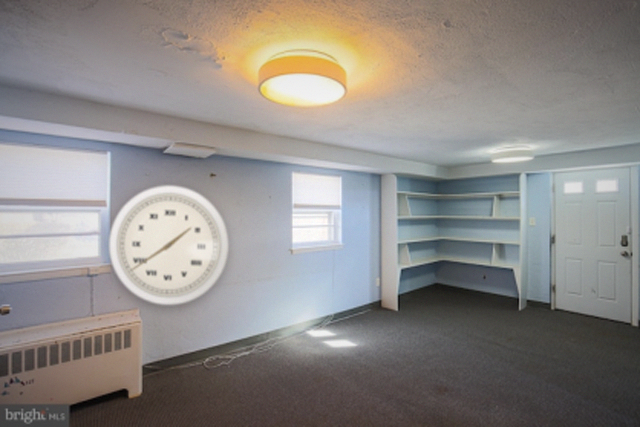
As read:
1,39
